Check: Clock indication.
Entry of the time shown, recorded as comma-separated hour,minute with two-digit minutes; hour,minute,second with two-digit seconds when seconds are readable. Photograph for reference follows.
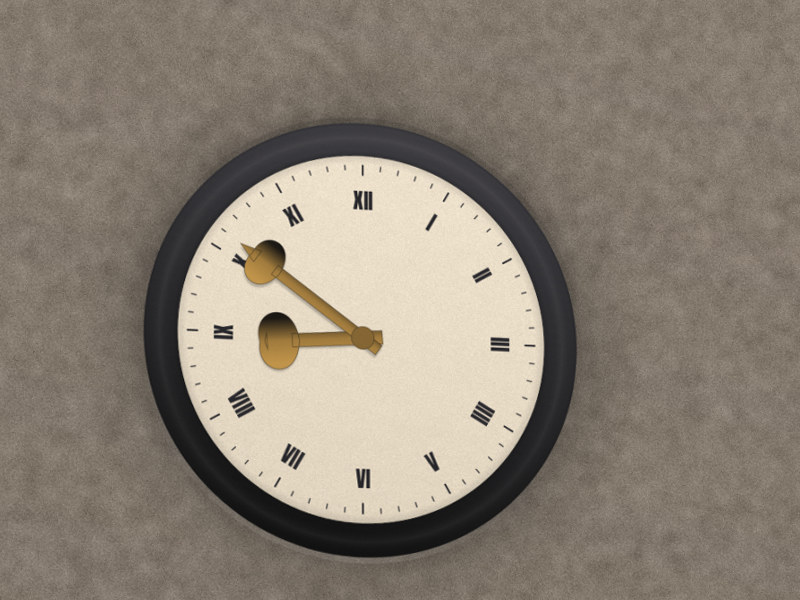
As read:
8,51
